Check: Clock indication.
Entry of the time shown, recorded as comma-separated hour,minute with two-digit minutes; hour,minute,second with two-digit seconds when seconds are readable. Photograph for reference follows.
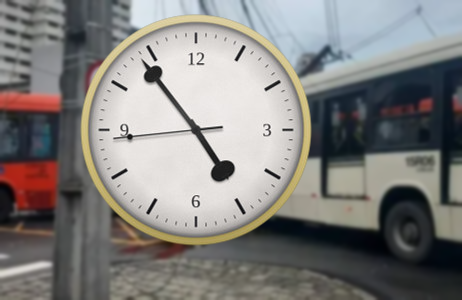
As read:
4,53,44
